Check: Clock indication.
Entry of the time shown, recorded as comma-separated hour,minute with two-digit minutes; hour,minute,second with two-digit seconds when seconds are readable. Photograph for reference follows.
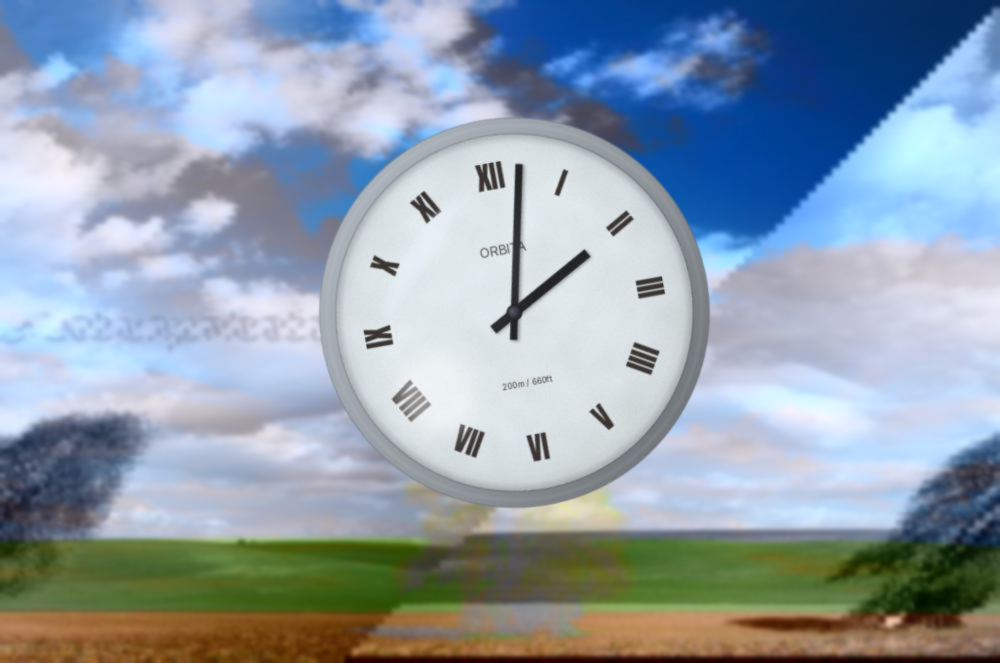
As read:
2,02
